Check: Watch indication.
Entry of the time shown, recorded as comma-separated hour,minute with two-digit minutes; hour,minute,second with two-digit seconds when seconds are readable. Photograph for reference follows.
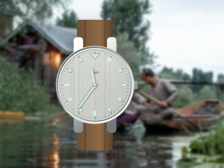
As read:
11,36
